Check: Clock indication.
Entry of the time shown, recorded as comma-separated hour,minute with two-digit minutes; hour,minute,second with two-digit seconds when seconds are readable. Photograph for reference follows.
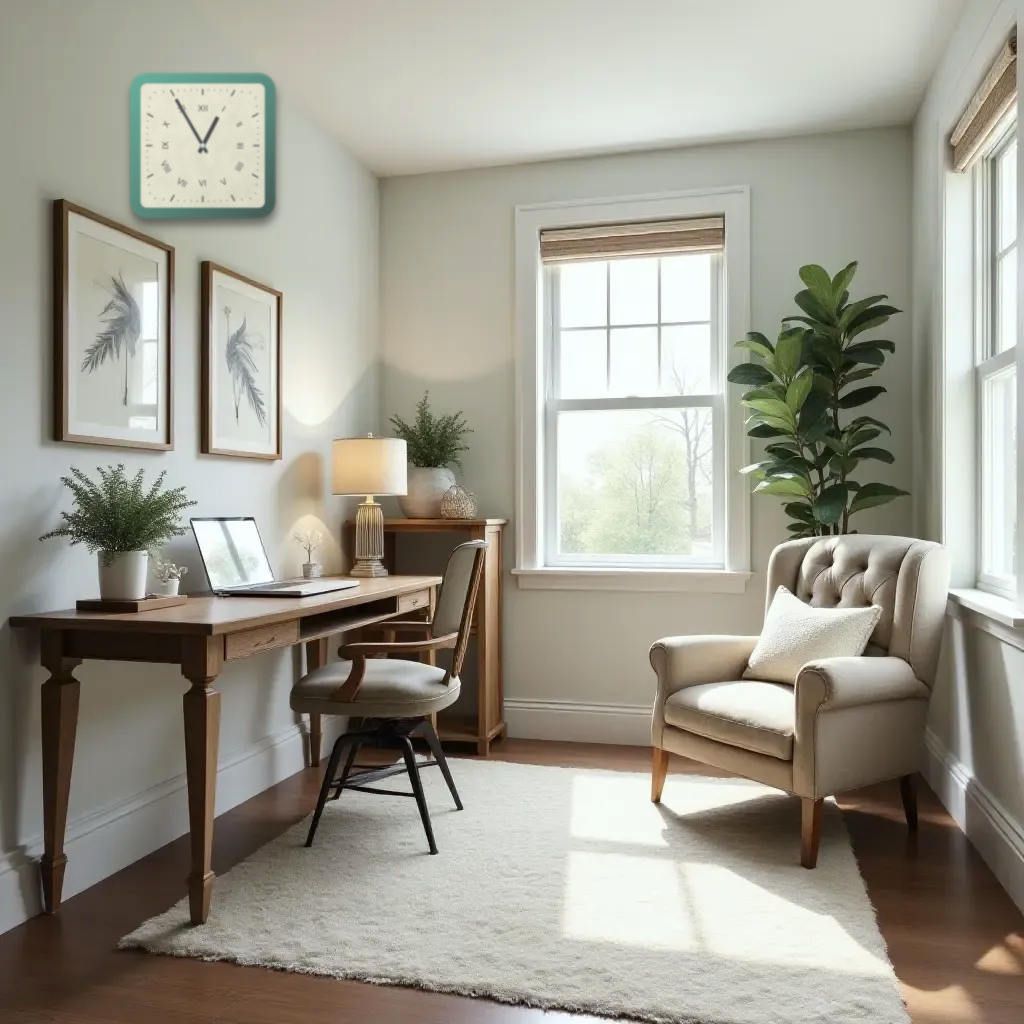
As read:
12,55
